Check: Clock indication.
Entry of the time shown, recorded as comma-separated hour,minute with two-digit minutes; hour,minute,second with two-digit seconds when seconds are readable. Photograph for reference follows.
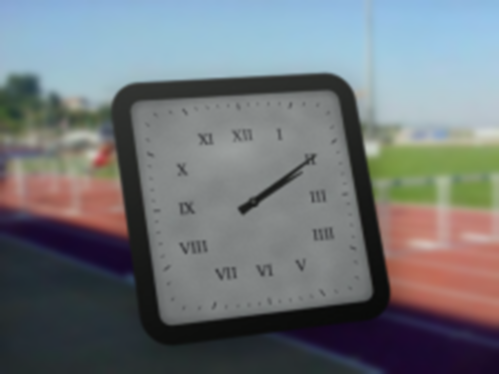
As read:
2,10
